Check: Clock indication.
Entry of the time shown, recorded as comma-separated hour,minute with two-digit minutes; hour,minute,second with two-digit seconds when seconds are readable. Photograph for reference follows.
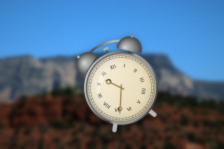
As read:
10,34
